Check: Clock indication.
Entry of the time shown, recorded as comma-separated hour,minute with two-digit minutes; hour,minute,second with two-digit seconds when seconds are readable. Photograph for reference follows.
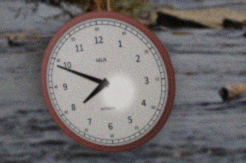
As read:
7,49
